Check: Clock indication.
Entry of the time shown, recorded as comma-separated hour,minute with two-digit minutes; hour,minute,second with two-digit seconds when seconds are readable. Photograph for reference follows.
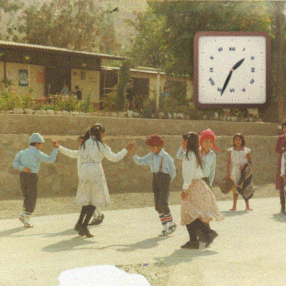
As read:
1,34
